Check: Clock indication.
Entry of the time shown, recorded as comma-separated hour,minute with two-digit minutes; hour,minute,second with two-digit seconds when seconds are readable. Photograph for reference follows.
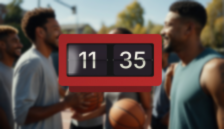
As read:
11,35
